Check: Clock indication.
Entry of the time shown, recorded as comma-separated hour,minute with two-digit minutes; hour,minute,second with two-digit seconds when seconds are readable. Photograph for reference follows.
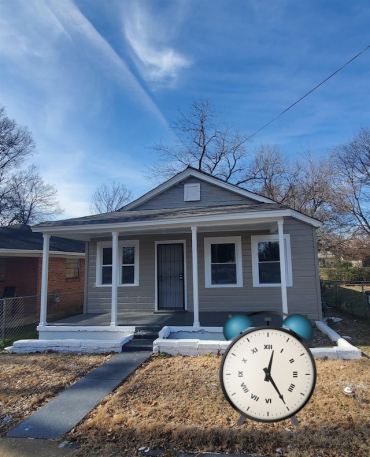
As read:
12,25
